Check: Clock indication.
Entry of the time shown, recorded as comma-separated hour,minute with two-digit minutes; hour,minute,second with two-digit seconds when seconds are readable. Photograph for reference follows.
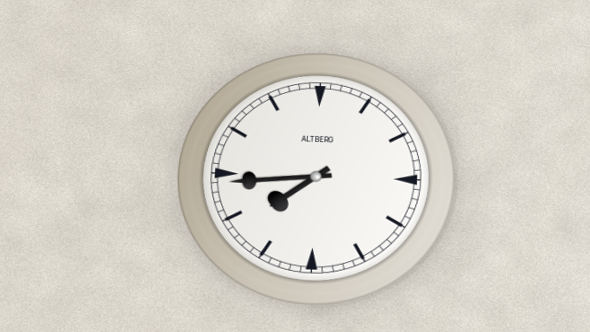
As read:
7,44
